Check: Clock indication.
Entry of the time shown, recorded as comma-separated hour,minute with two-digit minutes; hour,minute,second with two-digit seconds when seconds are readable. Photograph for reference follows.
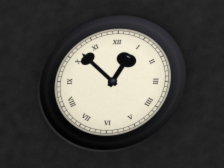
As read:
12,52
